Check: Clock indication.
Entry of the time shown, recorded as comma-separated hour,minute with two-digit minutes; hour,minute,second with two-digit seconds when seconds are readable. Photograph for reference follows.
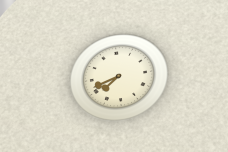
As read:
7,42
